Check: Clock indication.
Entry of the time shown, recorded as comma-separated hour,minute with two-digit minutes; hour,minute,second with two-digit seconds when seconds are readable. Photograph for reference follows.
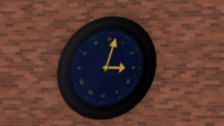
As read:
3,02
